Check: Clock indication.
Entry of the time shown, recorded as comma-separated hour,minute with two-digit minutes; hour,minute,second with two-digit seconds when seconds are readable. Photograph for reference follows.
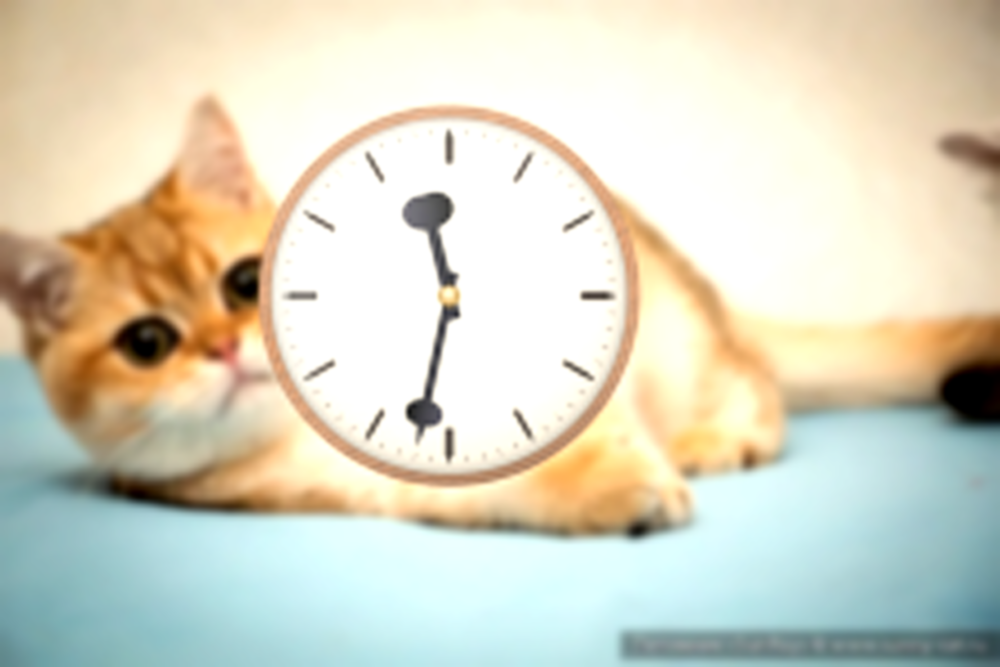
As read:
11,32
